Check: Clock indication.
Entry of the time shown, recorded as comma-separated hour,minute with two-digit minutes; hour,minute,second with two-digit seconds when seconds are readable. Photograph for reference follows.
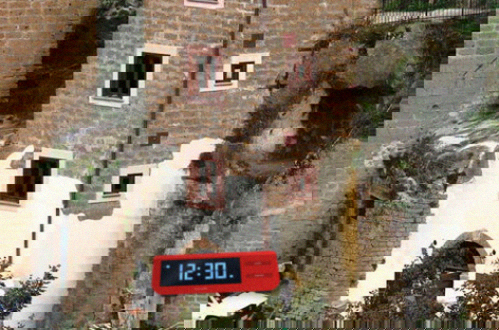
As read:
12,30
